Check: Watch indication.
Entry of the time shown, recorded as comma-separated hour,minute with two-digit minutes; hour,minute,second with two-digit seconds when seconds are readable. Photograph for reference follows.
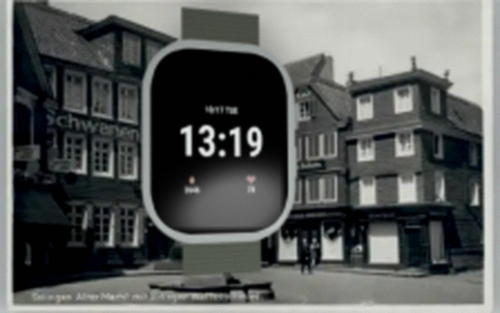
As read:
13,19
